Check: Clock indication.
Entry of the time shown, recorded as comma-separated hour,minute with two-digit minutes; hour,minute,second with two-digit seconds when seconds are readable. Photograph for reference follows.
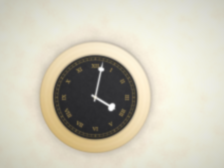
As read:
4,02
